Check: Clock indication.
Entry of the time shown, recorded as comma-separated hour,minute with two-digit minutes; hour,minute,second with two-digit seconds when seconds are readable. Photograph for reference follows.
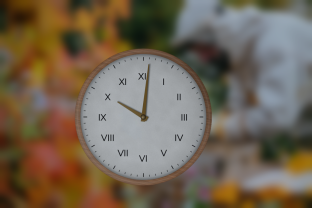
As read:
10,01
